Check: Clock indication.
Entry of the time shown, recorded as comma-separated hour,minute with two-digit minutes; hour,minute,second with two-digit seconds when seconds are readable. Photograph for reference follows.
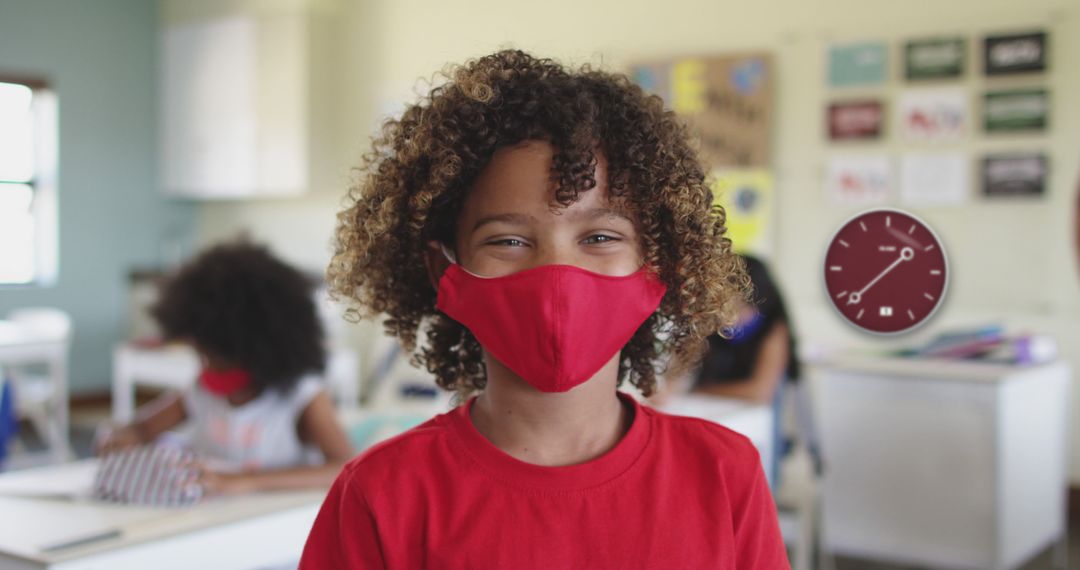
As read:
1,38
